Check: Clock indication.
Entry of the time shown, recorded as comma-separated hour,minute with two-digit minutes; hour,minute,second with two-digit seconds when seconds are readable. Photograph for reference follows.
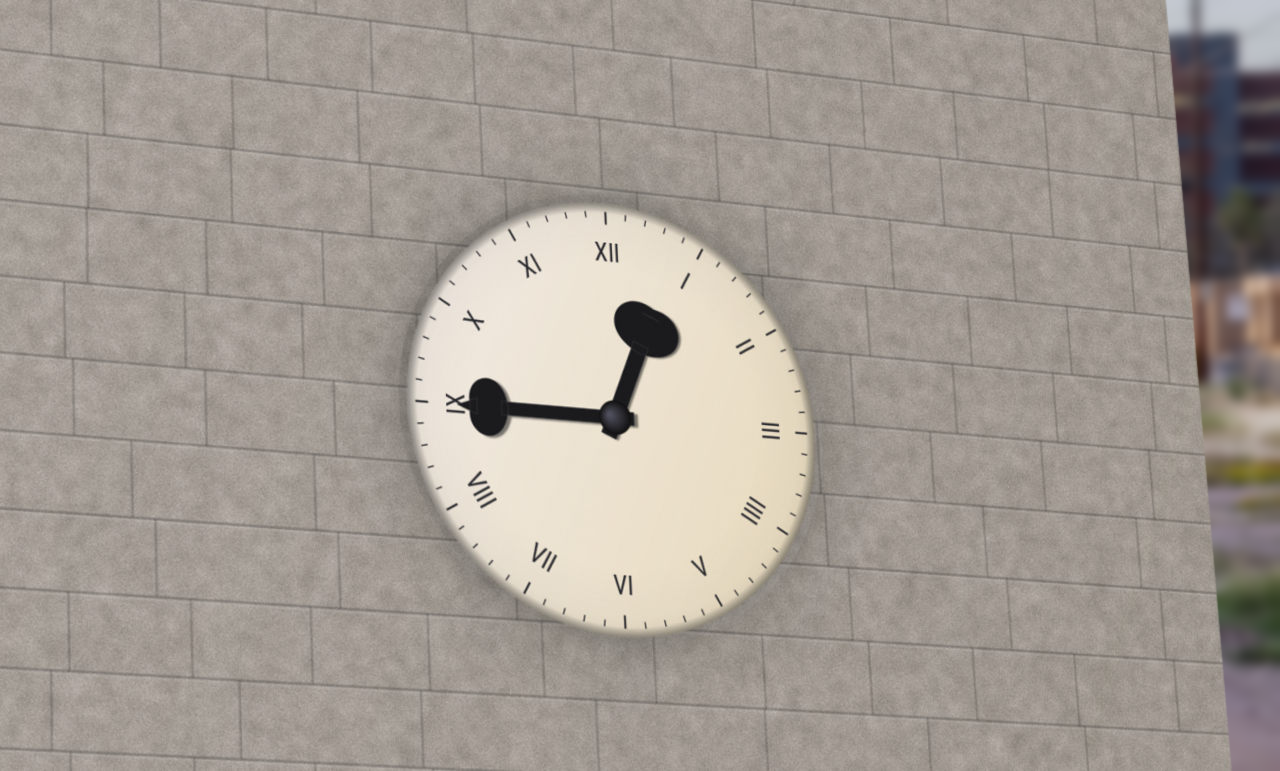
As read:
12,45
